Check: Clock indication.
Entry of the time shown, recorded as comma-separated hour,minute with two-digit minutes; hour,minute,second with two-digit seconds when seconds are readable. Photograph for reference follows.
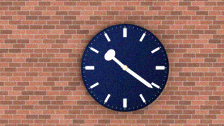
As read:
10,21
